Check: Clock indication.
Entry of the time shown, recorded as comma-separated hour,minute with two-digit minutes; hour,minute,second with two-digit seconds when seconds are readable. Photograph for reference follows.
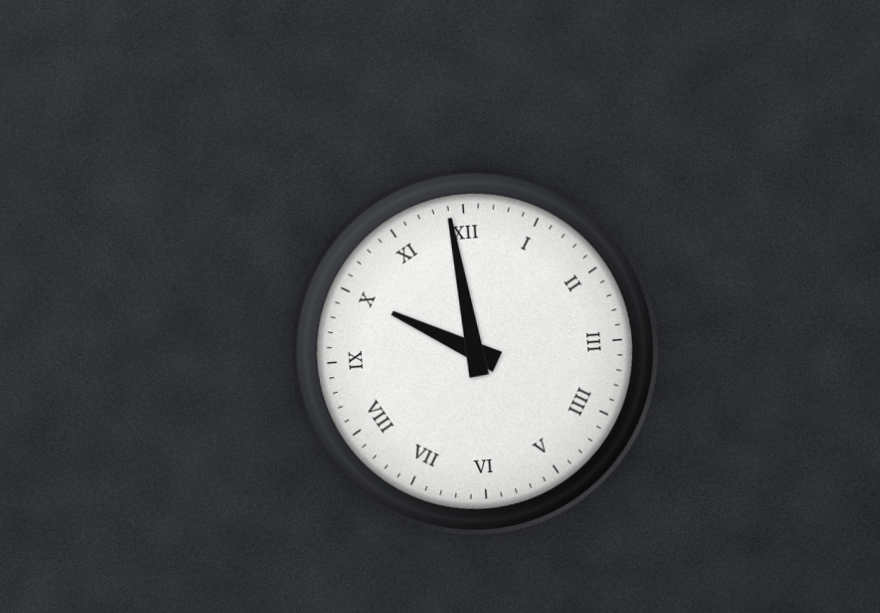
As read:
9,59
